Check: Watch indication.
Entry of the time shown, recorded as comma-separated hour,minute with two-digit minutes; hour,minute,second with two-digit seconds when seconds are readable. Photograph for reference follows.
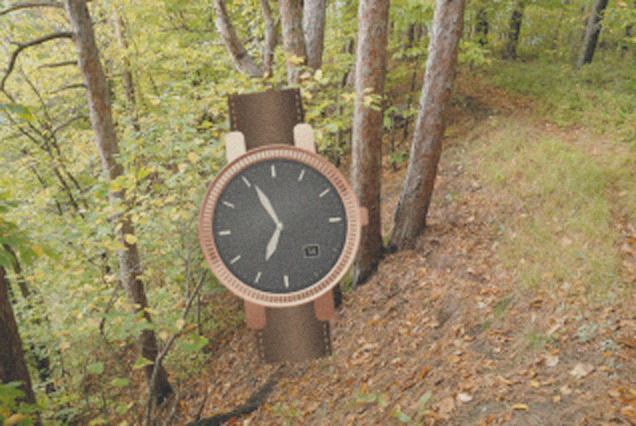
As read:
6,56
